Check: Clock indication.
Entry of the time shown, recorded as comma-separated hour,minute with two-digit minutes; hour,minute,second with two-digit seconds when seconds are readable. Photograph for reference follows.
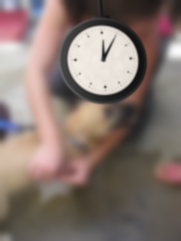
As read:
12,05
